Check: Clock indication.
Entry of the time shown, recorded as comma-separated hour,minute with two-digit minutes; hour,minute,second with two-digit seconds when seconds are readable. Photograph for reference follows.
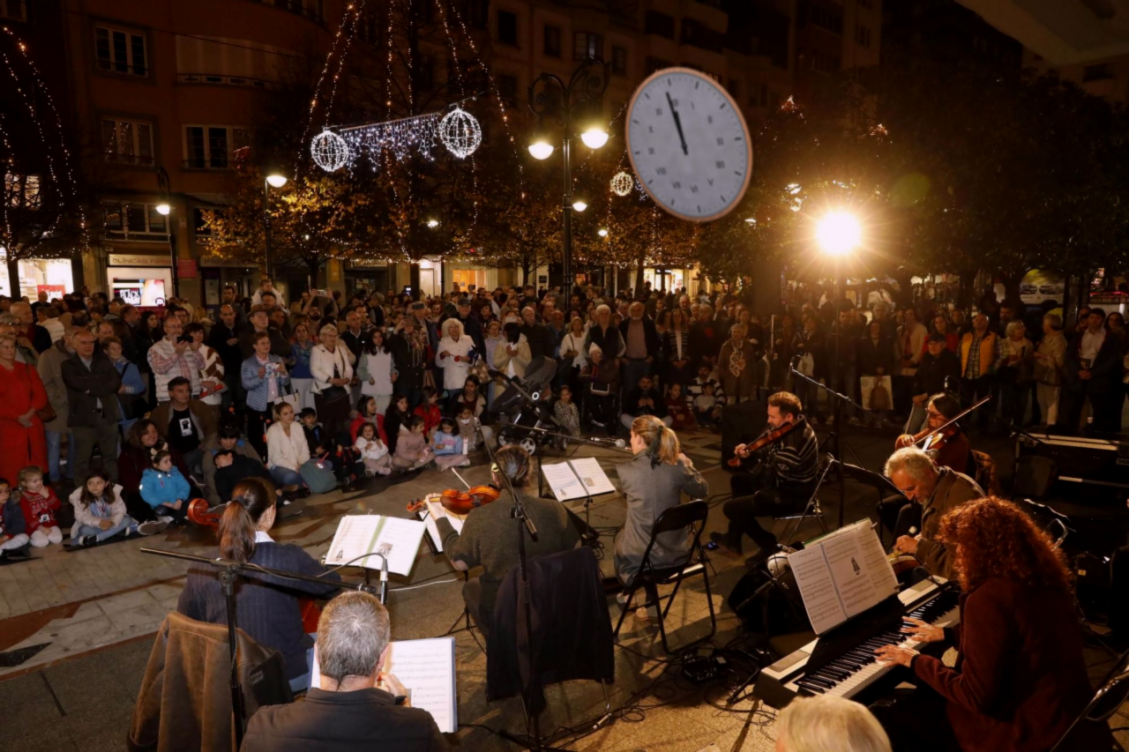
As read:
11,59
